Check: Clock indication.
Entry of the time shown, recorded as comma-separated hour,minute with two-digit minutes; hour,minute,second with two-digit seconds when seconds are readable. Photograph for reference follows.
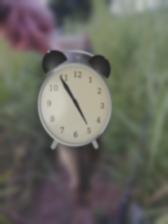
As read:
4,54
